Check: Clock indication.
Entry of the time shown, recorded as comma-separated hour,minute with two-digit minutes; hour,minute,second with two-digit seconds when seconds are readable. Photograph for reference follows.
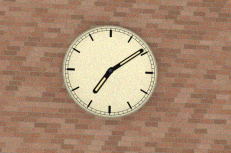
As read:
7,09
